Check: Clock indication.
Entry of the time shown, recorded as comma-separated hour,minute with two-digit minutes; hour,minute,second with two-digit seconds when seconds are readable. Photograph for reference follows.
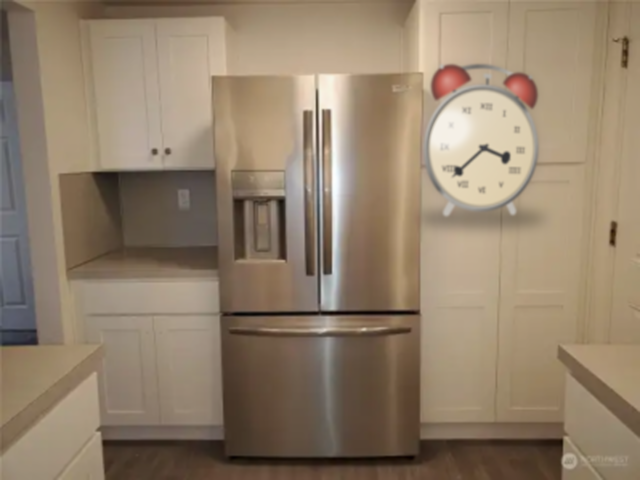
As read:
3,38
